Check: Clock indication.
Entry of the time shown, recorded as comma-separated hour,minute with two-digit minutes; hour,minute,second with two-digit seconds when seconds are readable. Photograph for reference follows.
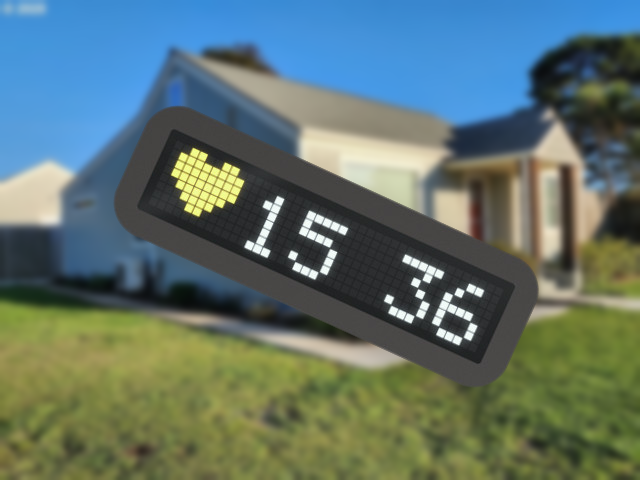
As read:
15,36
